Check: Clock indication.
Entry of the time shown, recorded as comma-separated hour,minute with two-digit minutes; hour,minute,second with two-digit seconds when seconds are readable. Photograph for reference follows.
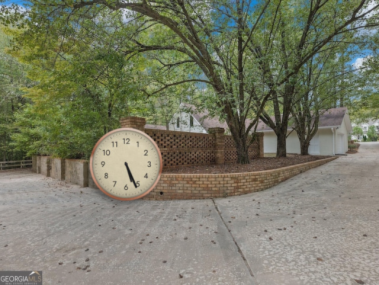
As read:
5,26
